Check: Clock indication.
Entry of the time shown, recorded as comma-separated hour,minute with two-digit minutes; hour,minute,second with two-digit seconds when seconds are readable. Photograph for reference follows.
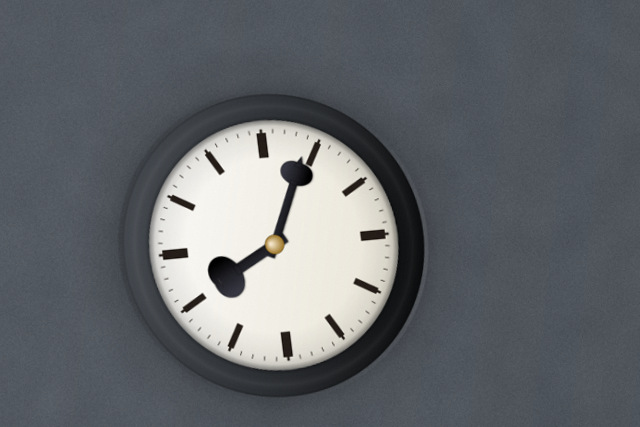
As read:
8,04
